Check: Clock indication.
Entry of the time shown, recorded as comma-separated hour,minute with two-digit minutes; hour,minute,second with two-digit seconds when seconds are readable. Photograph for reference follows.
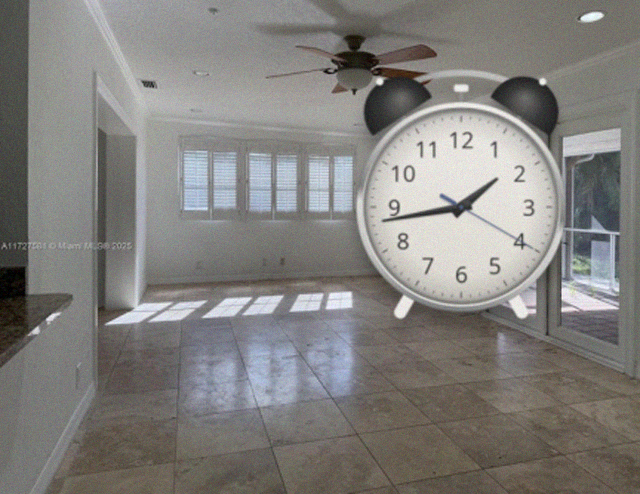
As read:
1,43,20
